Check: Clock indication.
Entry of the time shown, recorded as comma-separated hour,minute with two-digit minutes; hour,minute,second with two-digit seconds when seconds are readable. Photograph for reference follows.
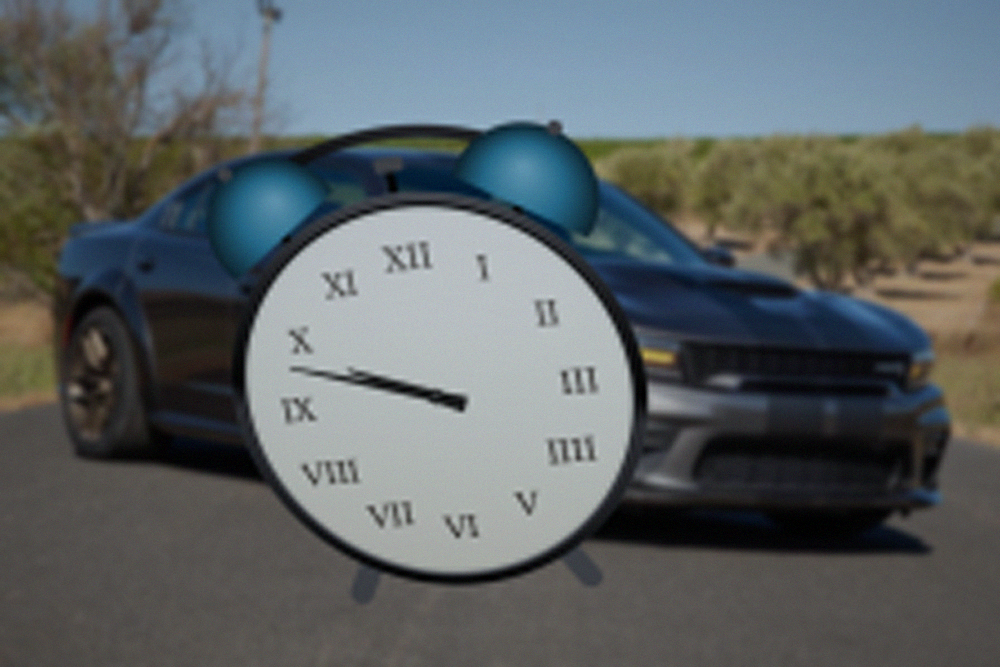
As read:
9,48
